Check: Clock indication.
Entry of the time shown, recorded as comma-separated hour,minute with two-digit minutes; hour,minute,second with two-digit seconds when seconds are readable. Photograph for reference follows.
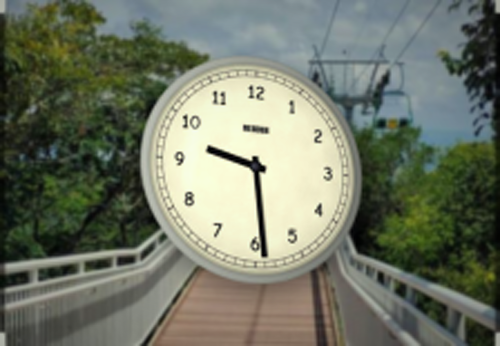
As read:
9,29
